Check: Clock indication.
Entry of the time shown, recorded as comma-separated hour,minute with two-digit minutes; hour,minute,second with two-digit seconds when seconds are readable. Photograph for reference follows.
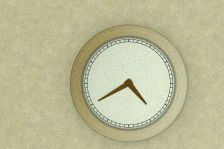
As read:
4,40
